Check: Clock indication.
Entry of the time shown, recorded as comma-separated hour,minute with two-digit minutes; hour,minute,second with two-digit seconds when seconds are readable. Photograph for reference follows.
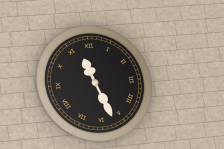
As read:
11,27
